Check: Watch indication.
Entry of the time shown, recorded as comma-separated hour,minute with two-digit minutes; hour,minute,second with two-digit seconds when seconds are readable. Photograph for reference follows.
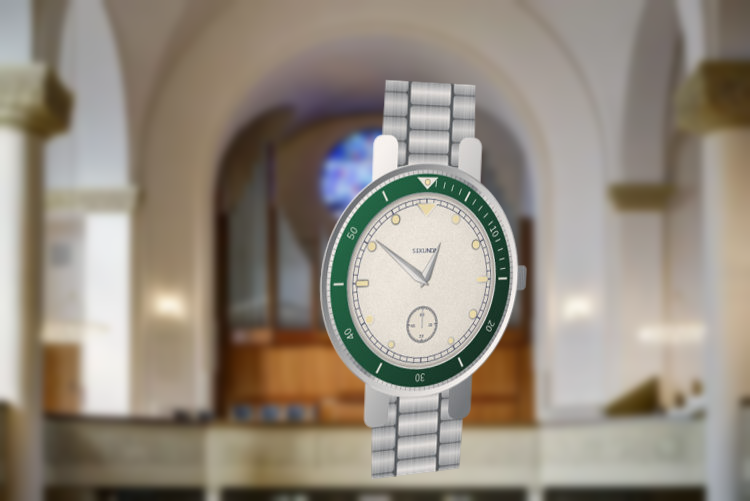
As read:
12,51
